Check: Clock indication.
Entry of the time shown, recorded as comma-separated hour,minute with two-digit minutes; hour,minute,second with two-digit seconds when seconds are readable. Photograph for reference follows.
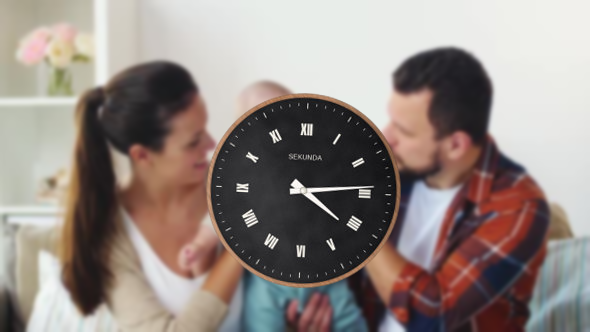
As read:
4,14
